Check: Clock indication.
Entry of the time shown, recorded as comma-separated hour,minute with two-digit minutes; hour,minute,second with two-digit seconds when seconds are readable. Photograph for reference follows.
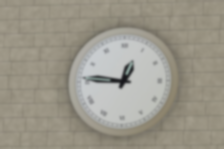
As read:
12,46
